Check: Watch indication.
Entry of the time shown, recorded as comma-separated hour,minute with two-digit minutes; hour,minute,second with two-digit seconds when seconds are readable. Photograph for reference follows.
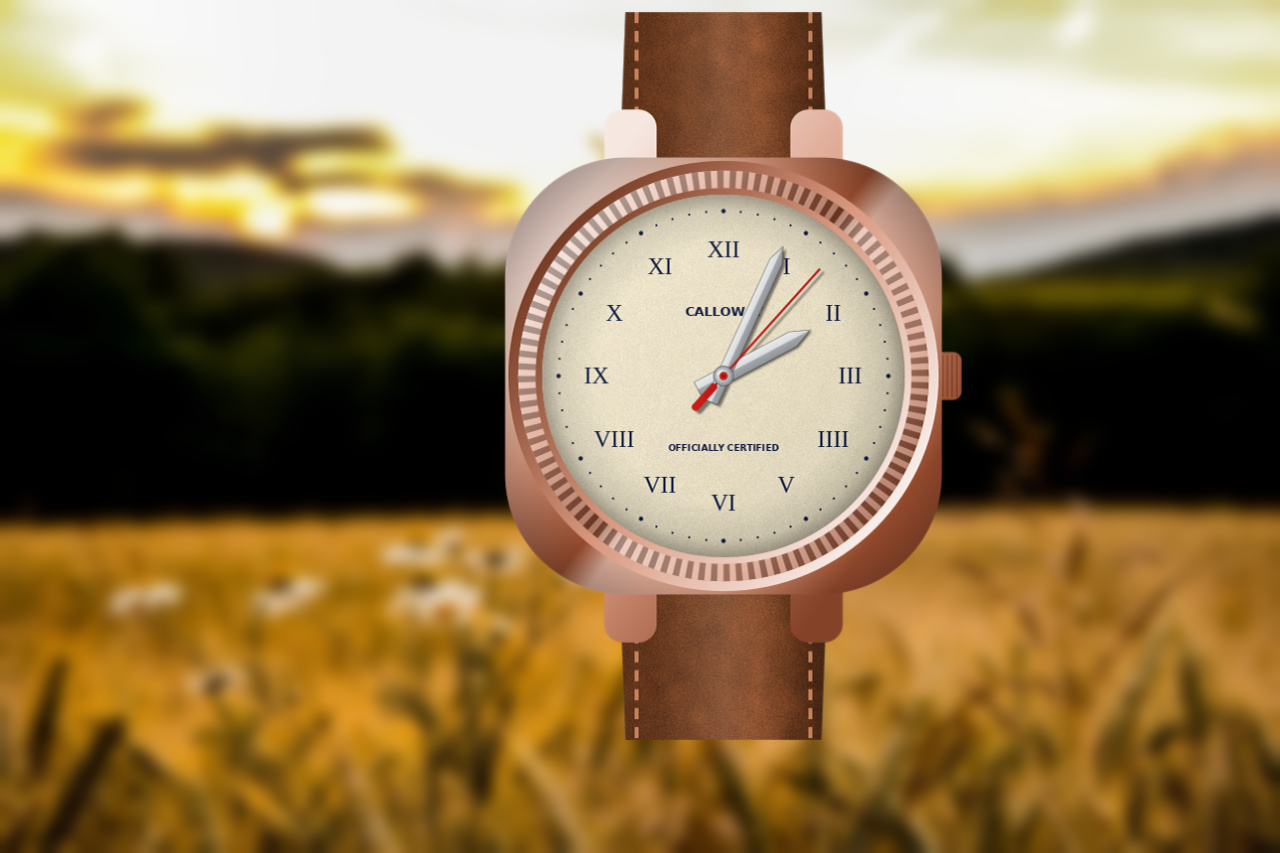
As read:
2,04,07
